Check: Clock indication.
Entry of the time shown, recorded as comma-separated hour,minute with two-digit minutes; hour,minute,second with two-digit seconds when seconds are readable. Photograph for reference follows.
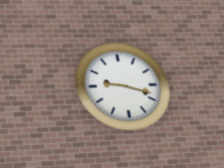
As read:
9,18
